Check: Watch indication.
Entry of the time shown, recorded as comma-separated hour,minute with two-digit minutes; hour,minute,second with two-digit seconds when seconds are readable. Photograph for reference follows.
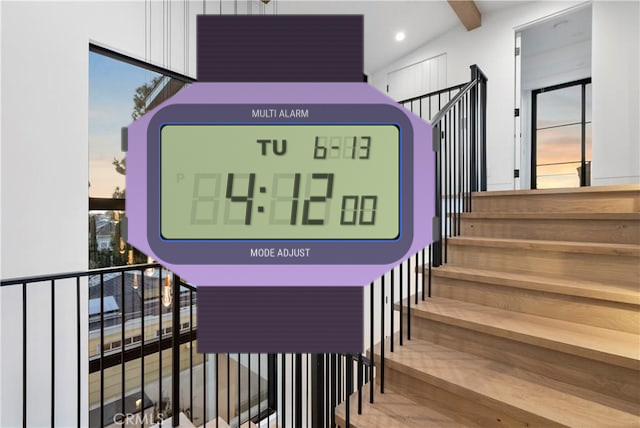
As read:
4,12,00
